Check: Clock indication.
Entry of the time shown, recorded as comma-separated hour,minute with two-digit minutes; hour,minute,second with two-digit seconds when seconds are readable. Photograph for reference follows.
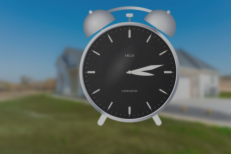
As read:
3,13
